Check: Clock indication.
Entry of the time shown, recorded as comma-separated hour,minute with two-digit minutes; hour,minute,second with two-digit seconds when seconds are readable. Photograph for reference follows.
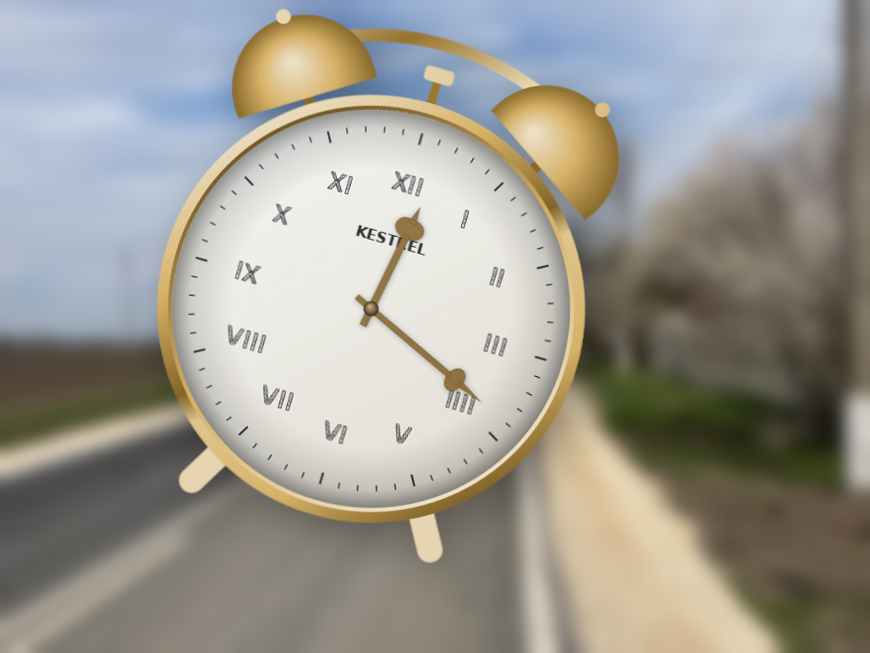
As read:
12,19
